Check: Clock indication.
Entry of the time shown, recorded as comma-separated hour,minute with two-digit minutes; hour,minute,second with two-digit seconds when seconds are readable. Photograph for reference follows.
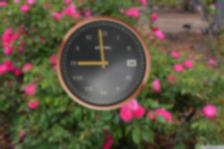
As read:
8,59
